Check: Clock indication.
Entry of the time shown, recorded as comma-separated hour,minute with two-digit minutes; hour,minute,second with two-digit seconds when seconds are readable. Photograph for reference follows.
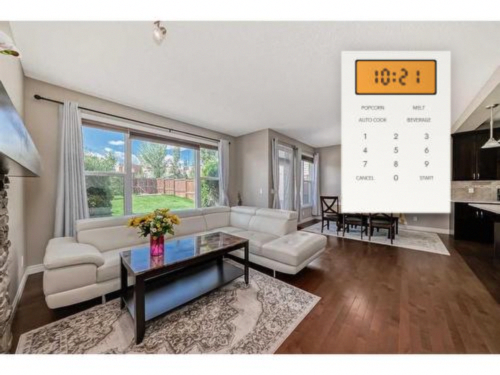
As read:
10,21
